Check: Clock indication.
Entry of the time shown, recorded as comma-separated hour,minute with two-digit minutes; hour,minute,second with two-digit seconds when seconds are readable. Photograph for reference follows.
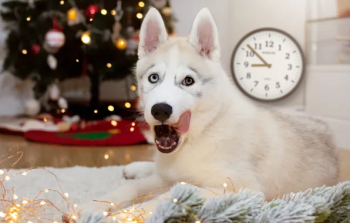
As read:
8,52
